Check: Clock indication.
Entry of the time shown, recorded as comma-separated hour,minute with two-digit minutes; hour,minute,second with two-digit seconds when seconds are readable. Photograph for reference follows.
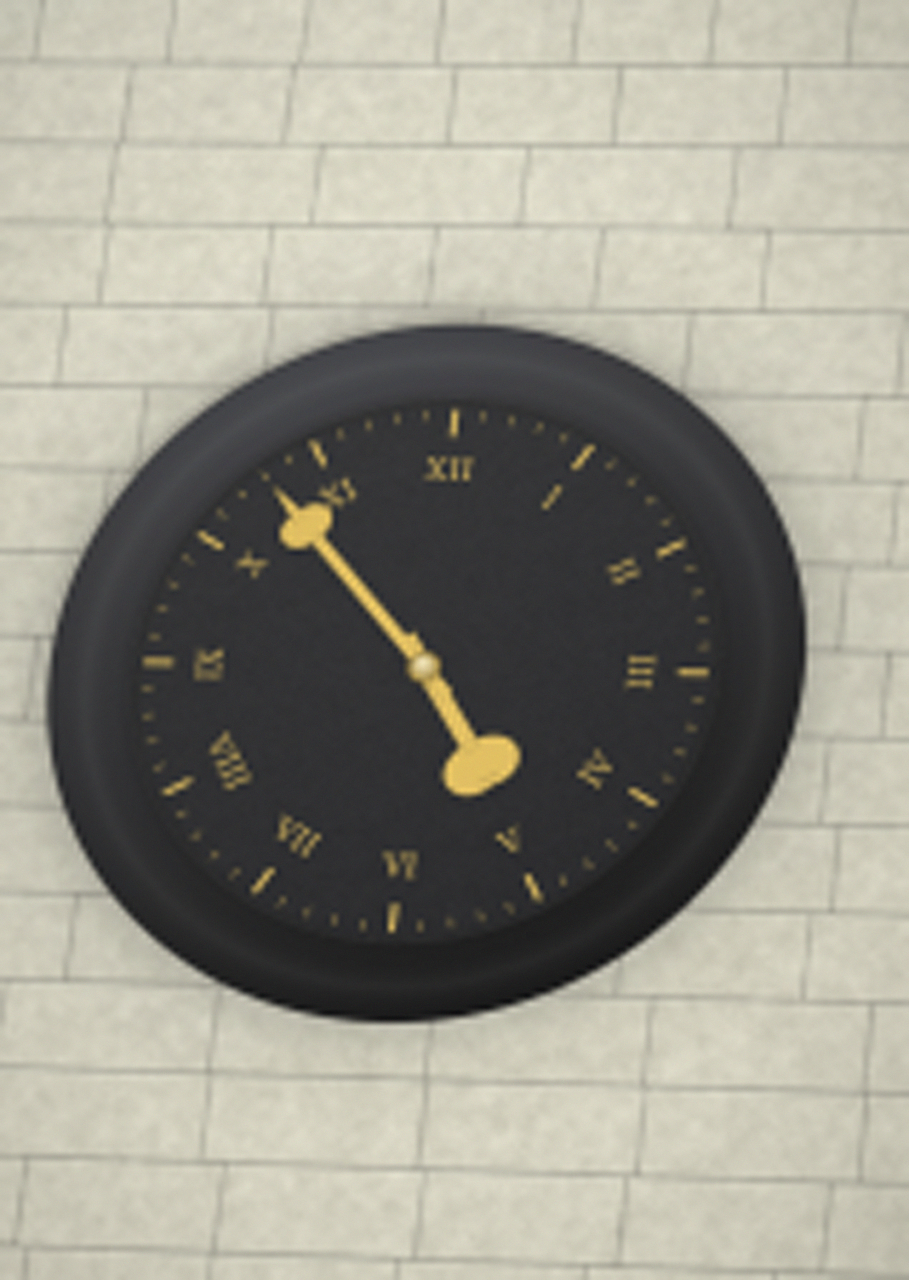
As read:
4,53
